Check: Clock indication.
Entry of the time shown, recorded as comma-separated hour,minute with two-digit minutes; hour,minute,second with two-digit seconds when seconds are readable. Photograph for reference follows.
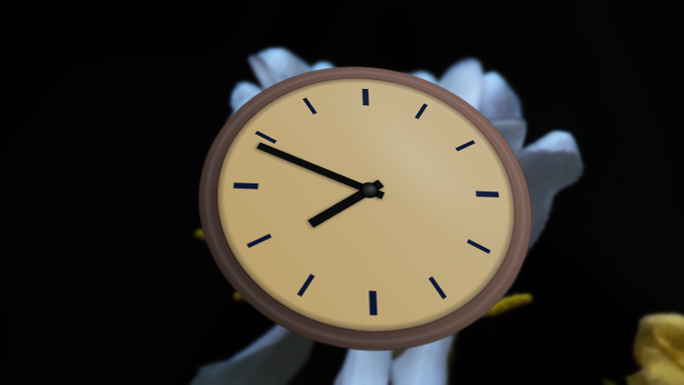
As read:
7,49
